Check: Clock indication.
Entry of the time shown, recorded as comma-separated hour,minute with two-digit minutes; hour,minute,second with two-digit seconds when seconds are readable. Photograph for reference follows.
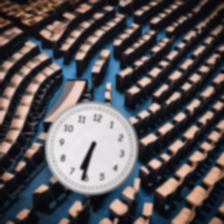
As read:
6,31
